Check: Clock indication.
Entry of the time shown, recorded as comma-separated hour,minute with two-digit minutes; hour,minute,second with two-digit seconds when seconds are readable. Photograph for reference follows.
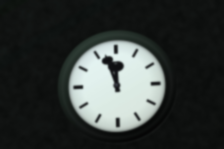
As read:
11,57
